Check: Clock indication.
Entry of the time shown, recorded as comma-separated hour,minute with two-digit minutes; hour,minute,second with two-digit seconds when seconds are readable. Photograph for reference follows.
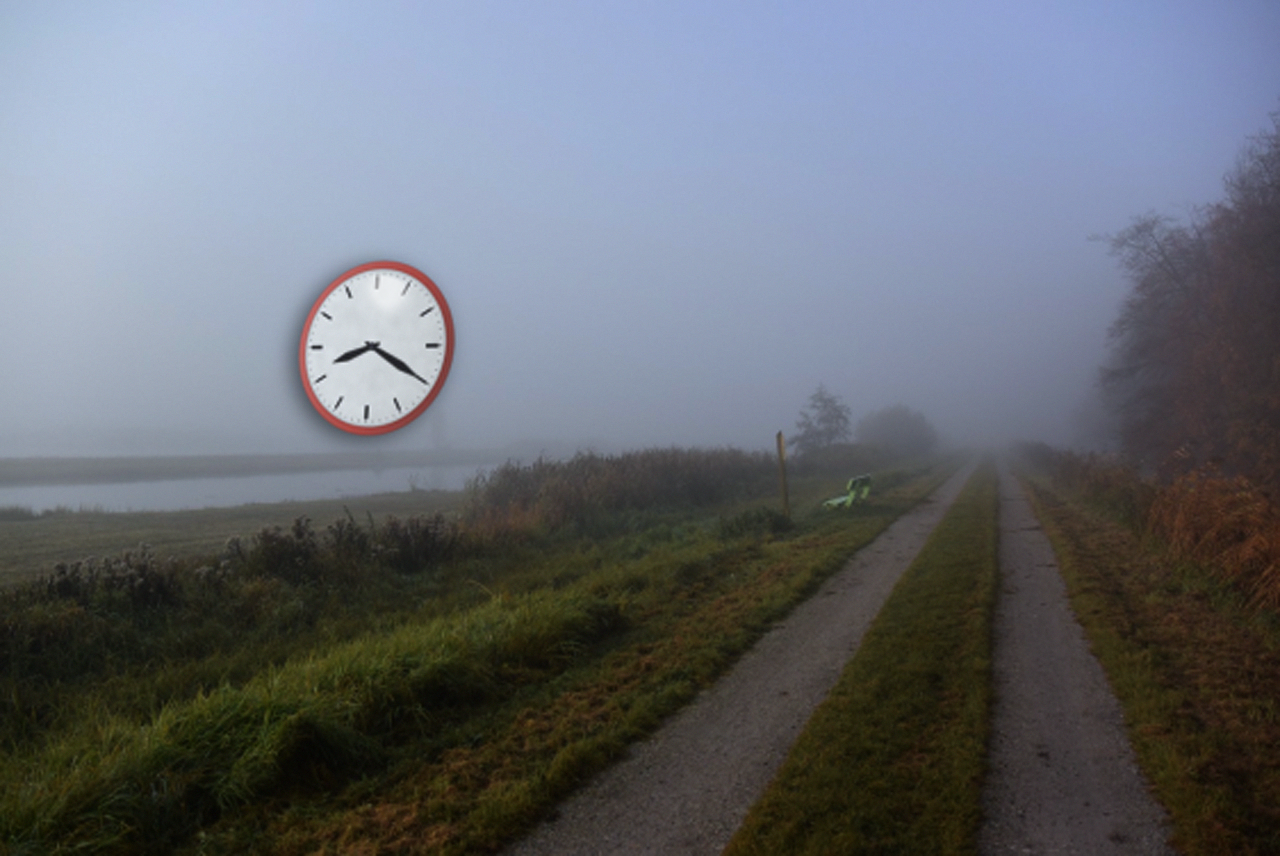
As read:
8,20
